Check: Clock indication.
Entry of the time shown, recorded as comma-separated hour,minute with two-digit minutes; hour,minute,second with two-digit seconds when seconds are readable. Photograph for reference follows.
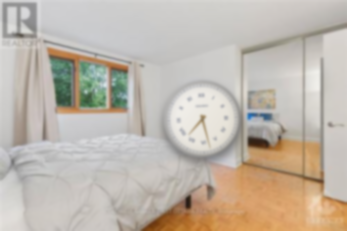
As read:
7,28
